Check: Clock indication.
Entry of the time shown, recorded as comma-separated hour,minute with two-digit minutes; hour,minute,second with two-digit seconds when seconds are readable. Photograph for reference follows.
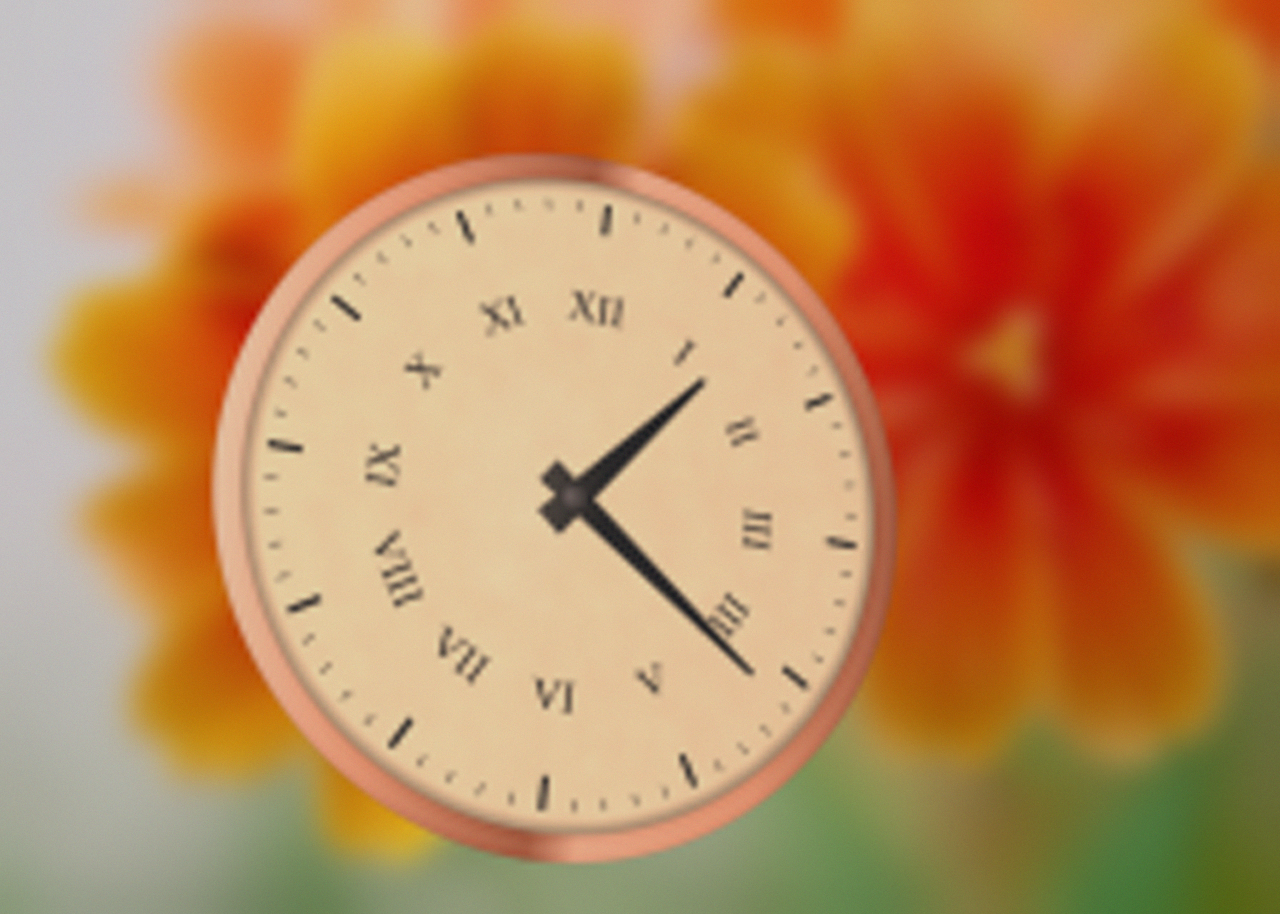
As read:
1,21
